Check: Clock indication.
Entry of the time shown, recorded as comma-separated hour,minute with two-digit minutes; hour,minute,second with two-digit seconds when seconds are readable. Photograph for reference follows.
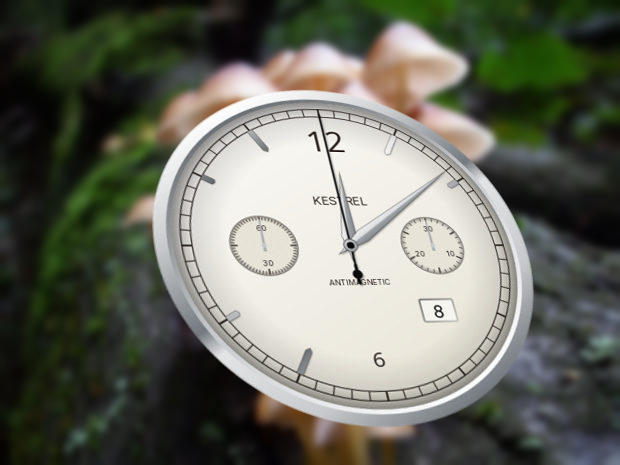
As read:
12,09
